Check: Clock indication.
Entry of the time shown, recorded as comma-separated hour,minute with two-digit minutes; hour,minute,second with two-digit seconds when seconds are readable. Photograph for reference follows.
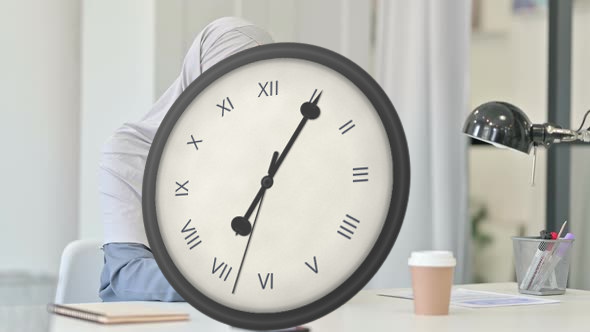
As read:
7,05,33
